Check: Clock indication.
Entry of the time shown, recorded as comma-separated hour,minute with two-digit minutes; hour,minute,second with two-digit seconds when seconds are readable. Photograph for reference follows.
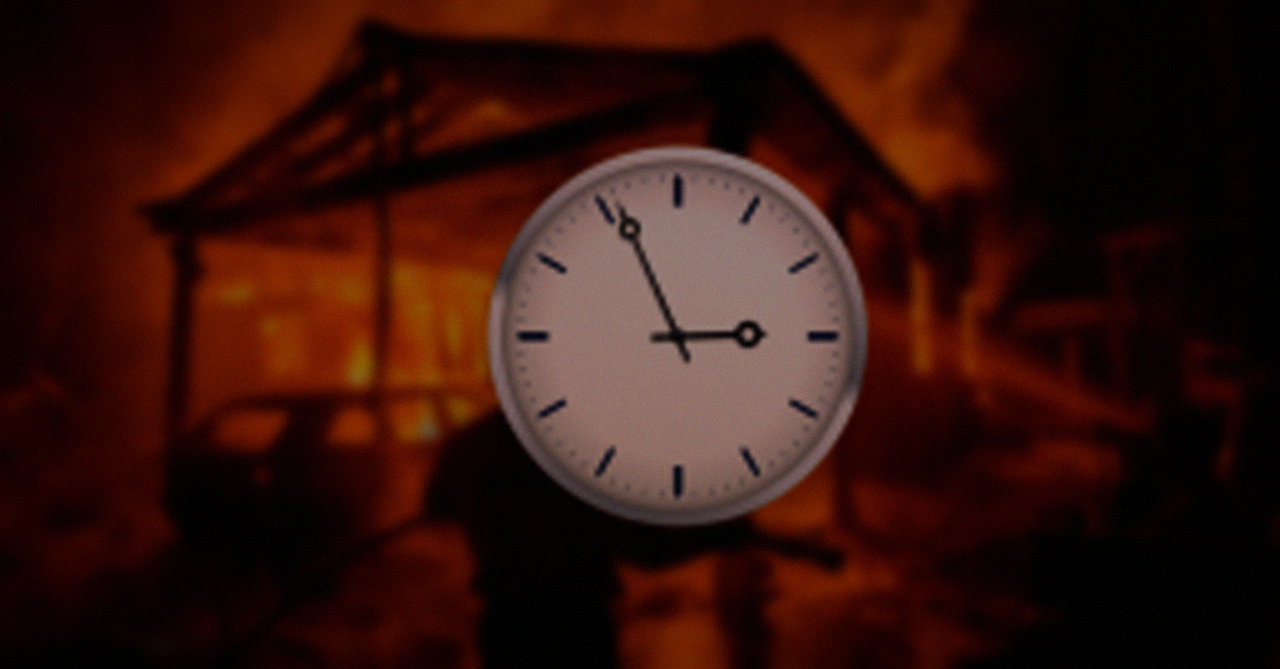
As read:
2,56
